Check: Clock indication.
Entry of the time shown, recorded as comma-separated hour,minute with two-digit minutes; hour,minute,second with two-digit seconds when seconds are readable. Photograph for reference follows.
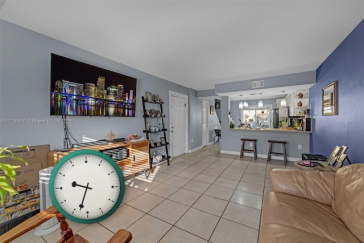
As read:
9,33
